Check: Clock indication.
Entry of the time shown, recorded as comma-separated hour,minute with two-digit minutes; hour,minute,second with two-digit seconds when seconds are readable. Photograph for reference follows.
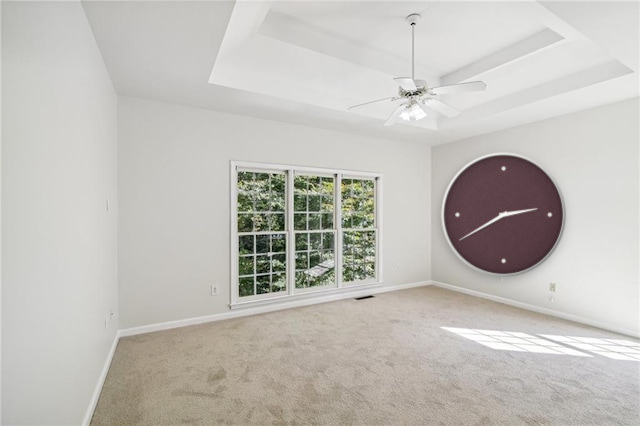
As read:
2,40
